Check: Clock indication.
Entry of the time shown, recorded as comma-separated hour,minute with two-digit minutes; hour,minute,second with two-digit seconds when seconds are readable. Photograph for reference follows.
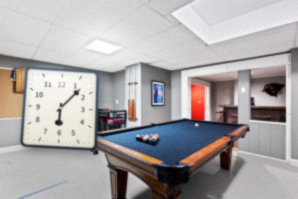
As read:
6,07
